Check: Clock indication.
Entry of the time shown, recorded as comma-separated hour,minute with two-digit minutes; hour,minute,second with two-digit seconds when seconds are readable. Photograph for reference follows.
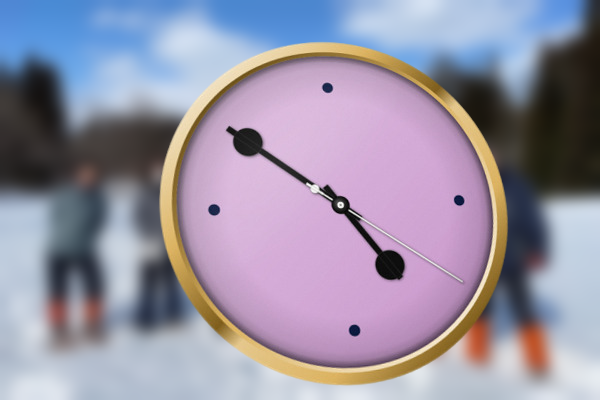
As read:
4,51,21
